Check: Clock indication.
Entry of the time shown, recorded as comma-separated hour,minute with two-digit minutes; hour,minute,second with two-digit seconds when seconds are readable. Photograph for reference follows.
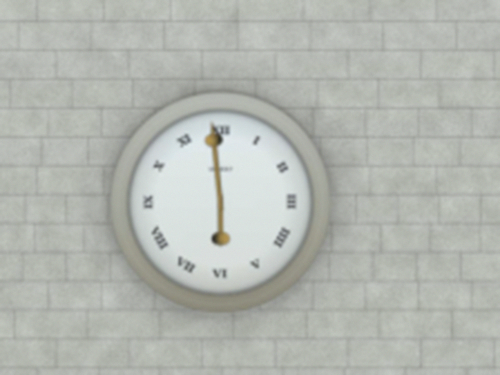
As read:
5,59
